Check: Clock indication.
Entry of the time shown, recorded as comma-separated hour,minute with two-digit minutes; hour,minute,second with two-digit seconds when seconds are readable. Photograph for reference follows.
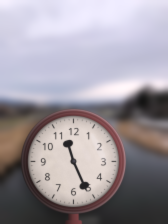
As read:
11,26
